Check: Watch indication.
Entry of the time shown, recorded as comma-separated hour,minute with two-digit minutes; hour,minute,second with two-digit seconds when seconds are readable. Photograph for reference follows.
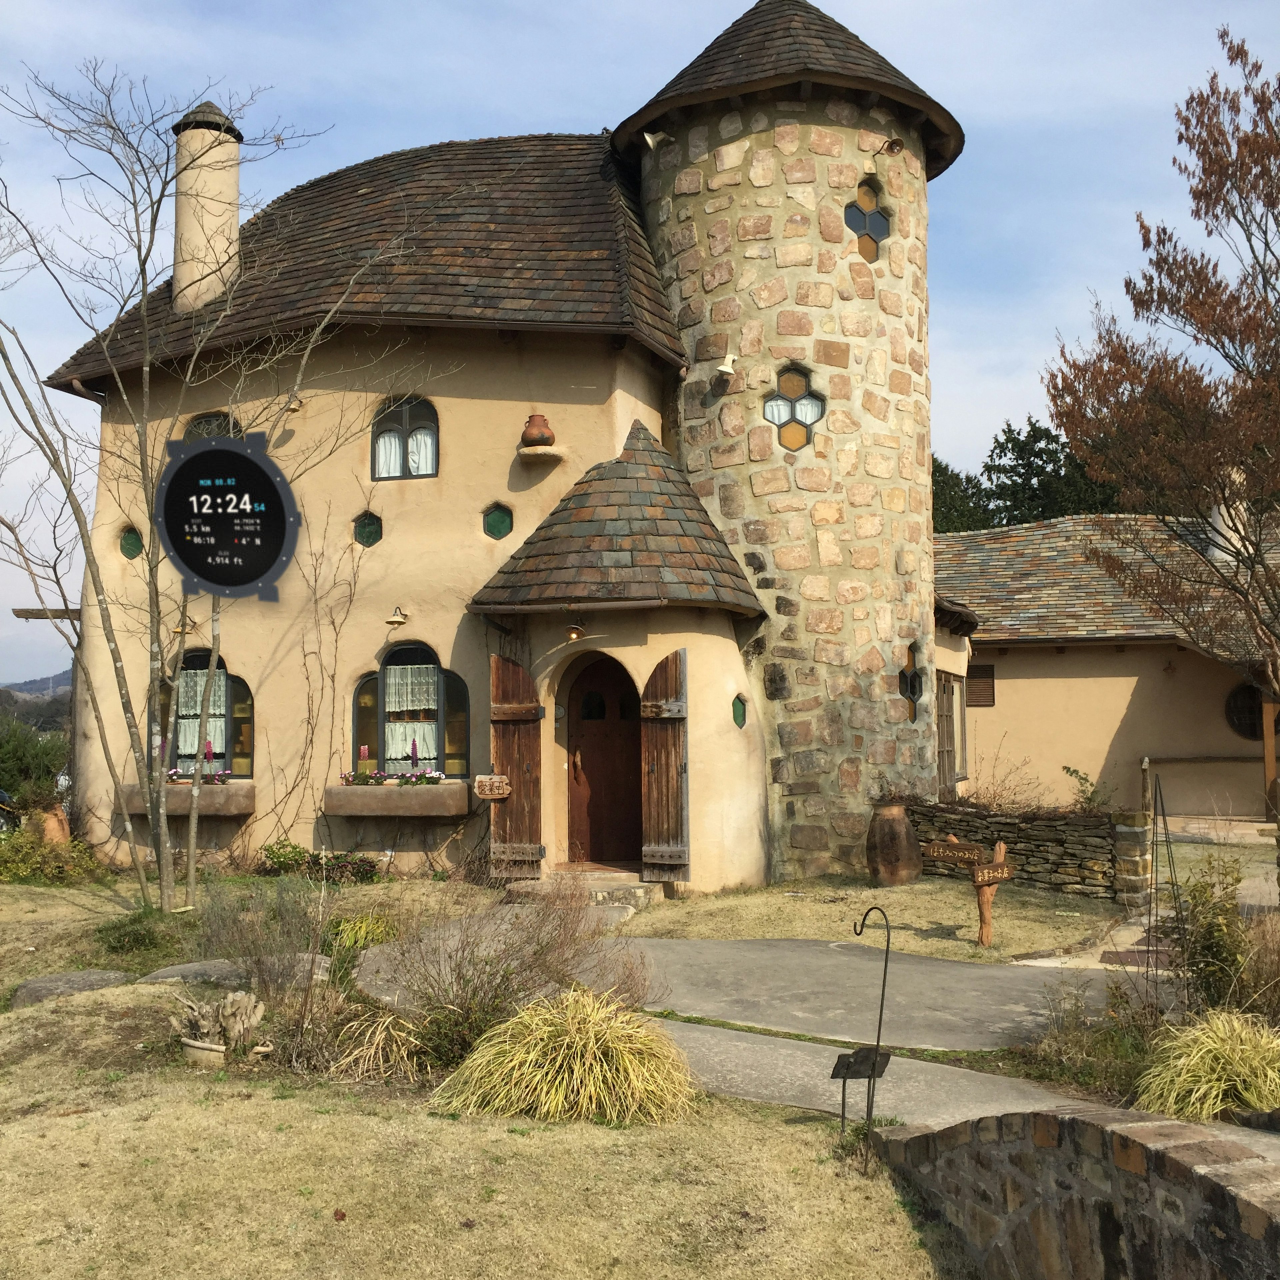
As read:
12,24
